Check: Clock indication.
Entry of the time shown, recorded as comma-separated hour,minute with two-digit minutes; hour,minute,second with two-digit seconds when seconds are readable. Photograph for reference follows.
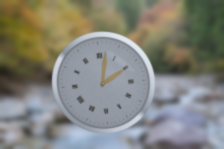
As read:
2,02
